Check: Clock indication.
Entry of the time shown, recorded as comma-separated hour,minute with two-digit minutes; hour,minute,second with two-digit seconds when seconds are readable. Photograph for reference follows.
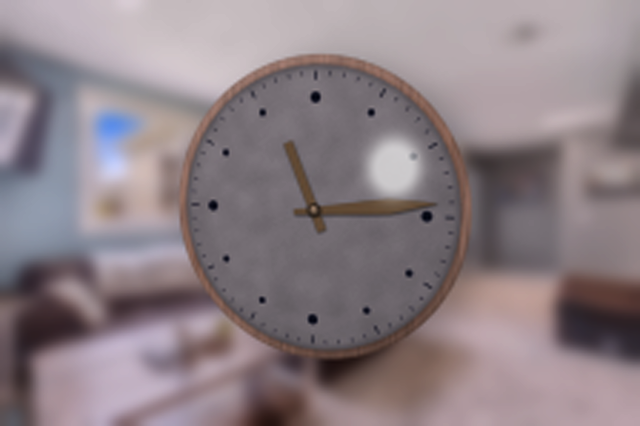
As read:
11,14
